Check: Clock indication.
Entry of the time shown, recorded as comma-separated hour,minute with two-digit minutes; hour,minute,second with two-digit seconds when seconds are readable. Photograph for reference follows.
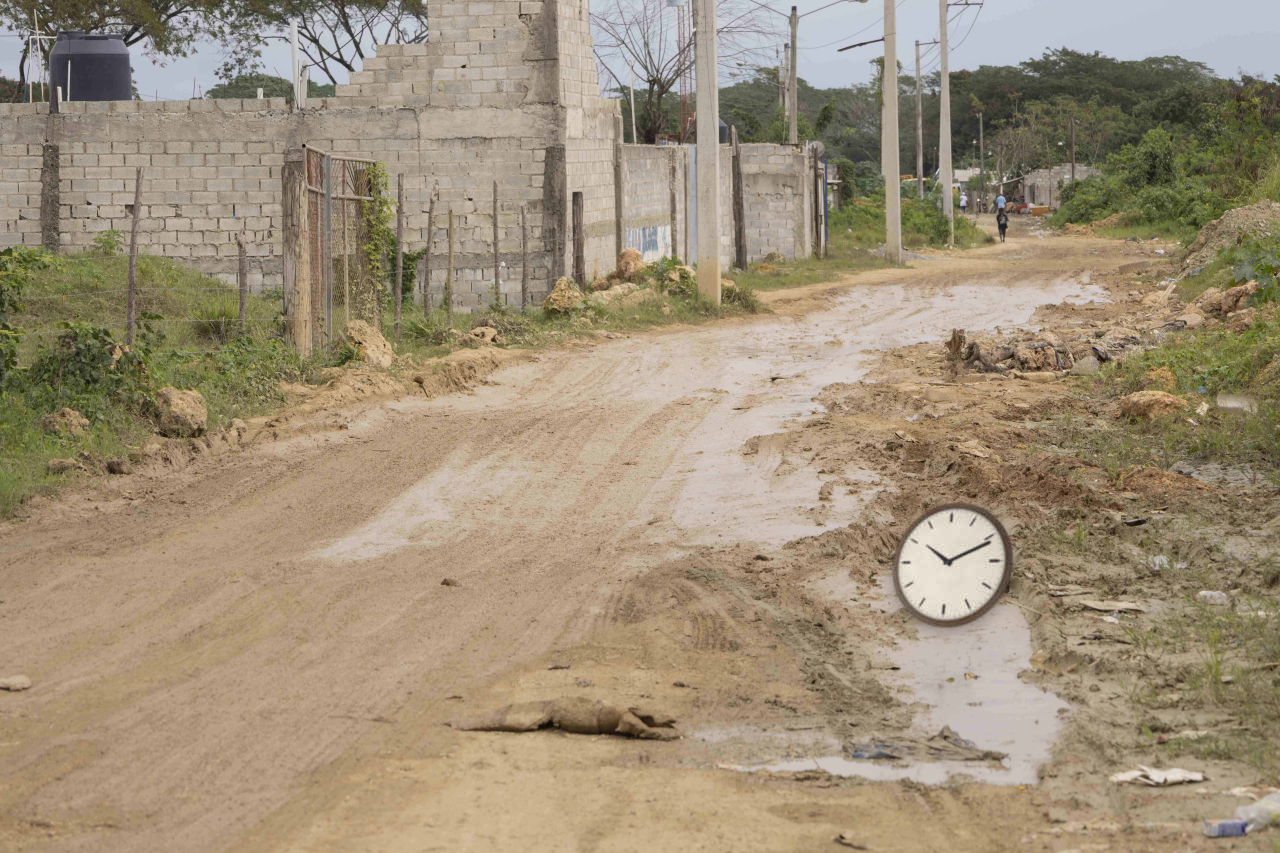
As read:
10,11
